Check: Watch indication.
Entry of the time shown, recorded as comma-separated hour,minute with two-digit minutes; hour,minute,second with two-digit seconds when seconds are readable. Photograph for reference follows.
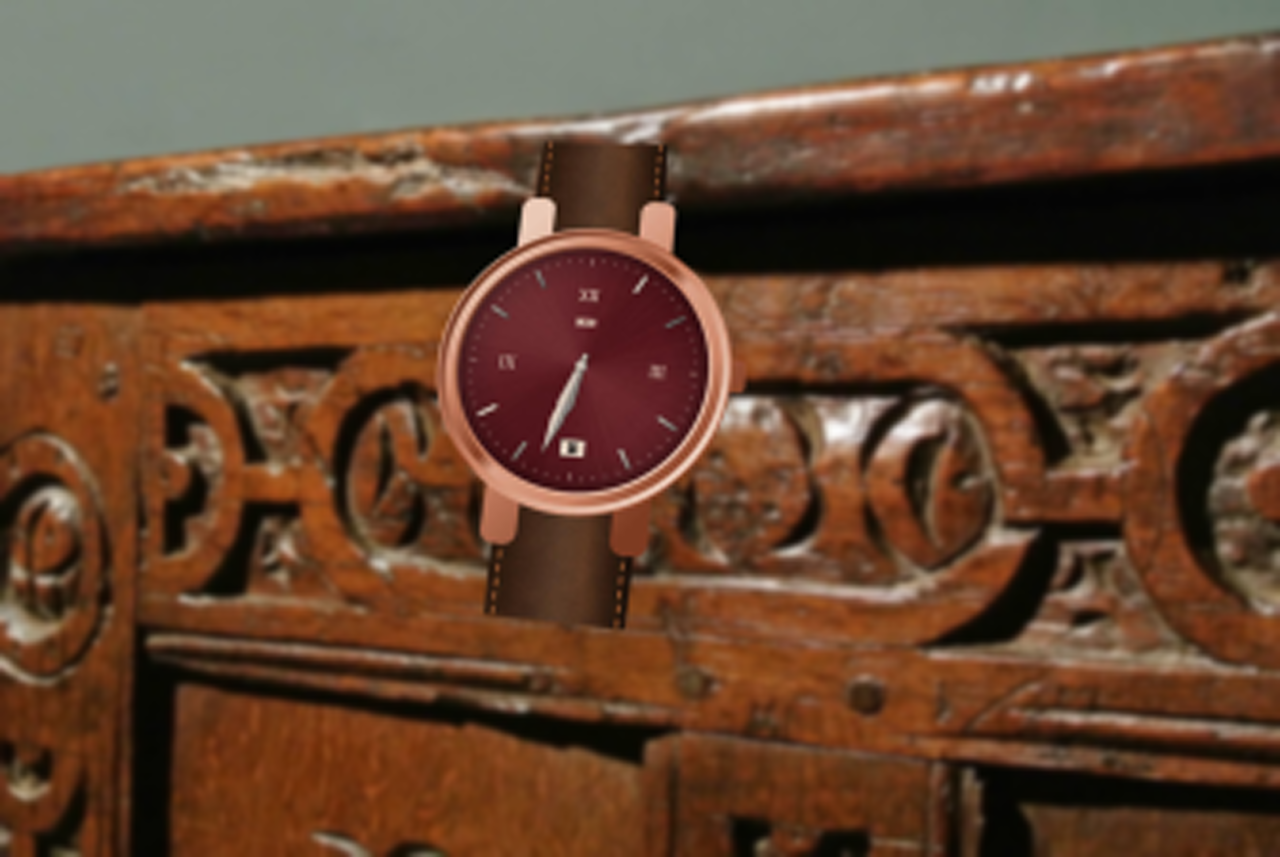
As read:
6,33
